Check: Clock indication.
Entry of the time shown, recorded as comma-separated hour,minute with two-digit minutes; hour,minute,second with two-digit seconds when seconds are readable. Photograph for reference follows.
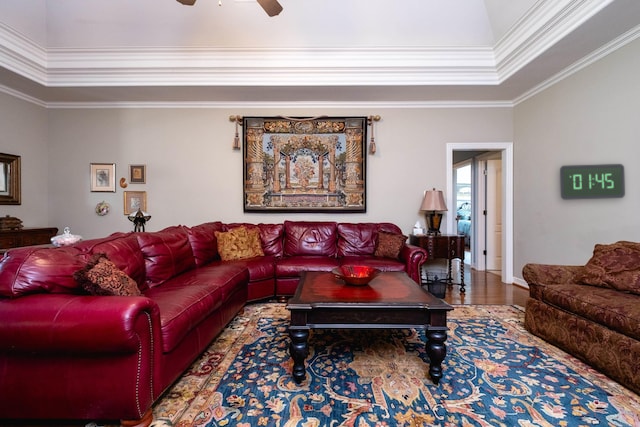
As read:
1,45
